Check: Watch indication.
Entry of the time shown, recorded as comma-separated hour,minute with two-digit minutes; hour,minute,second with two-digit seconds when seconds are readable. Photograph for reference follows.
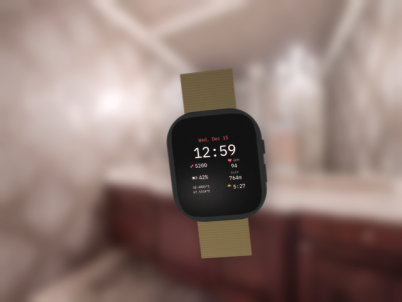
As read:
12,59
